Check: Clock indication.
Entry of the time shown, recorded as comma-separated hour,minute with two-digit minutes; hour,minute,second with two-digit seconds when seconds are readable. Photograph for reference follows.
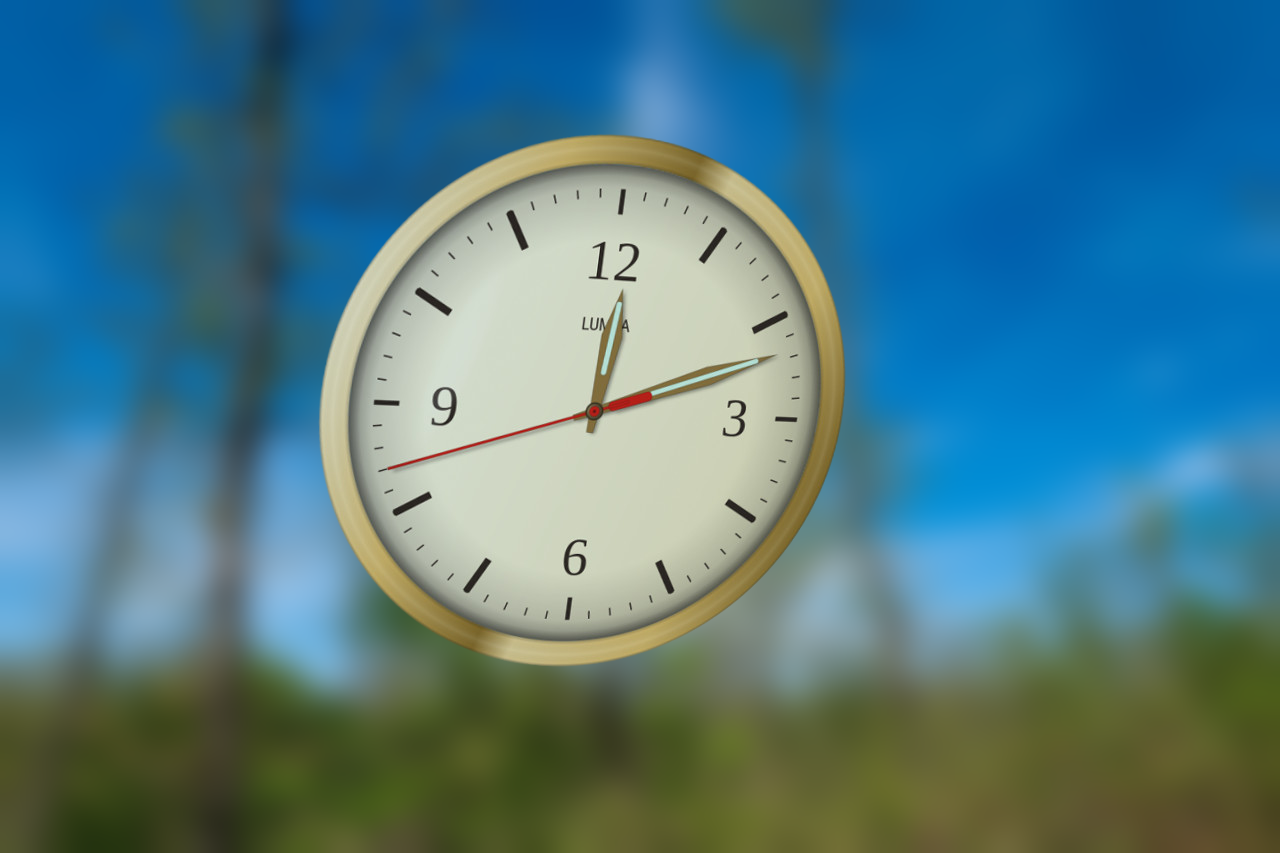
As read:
12,11,42
